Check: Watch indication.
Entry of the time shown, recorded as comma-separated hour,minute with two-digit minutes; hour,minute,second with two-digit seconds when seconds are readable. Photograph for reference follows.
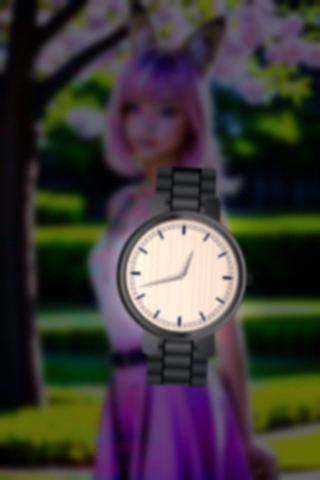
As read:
12,42
